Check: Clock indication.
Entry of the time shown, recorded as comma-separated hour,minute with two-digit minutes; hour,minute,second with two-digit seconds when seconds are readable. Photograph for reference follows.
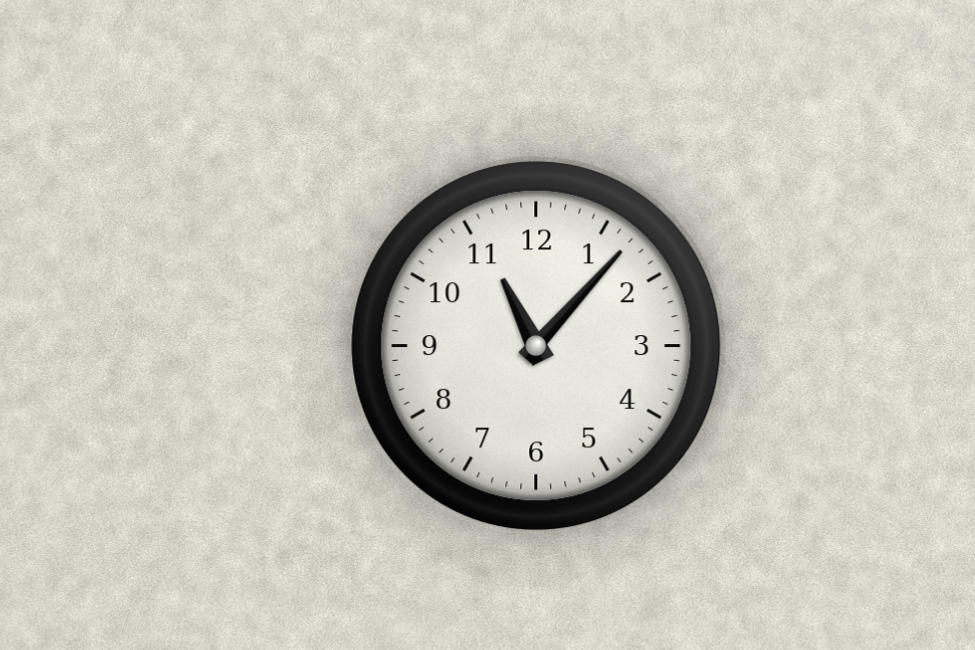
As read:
11,07
